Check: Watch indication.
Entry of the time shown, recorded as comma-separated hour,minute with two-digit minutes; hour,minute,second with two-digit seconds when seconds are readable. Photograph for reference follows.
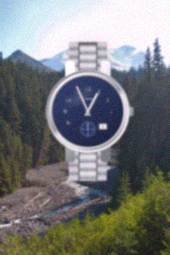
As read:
12,56
